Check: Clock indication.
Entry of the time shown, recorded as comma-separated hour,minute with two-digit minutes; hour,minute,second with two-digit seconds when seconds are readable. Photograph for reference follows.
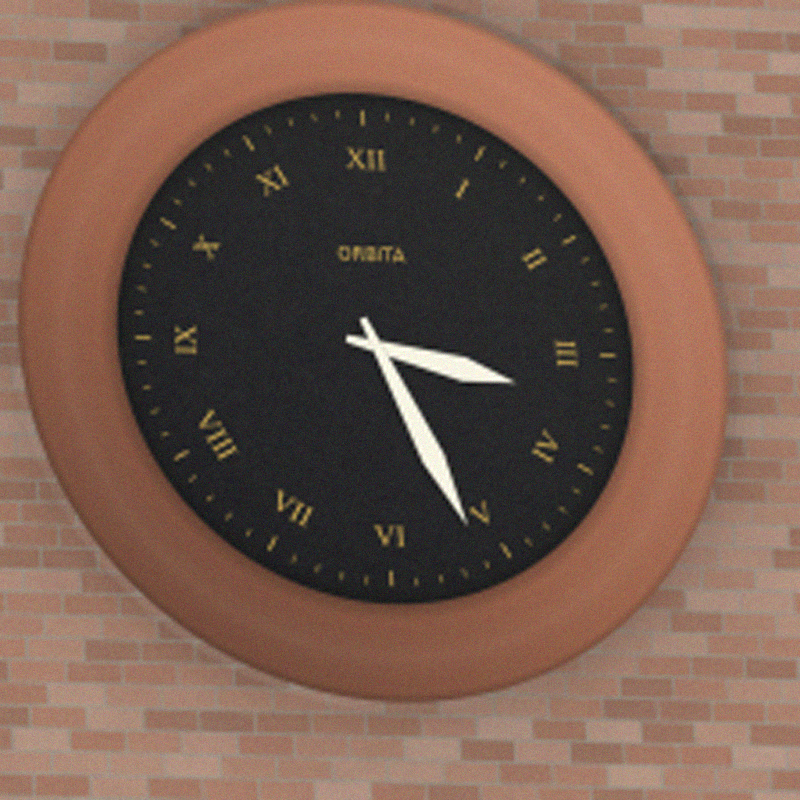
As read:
3,26
